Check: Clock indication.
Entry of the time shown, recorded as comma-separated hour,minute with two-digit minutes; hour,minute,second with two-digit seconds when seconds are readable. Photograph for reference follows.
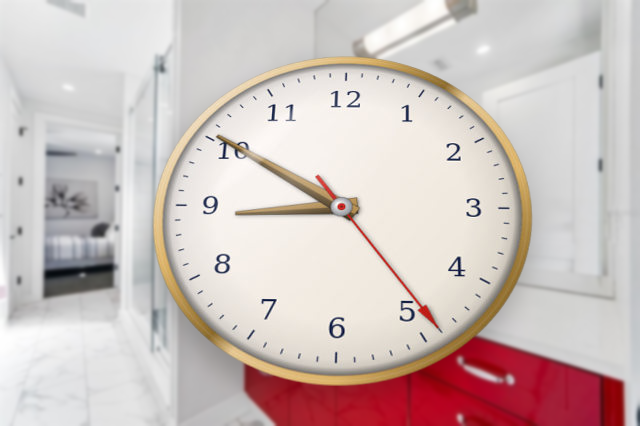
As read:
8,50,24
